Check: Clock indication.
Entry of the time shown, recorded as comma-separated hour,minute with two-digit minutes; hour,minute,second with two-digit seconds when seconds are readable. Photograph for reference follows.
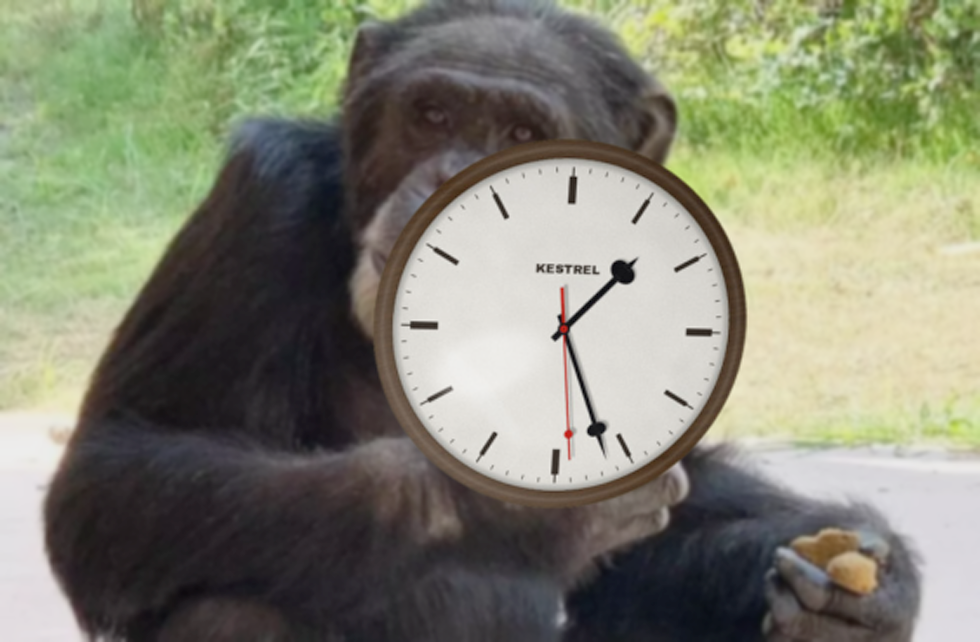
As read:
1,26,29
